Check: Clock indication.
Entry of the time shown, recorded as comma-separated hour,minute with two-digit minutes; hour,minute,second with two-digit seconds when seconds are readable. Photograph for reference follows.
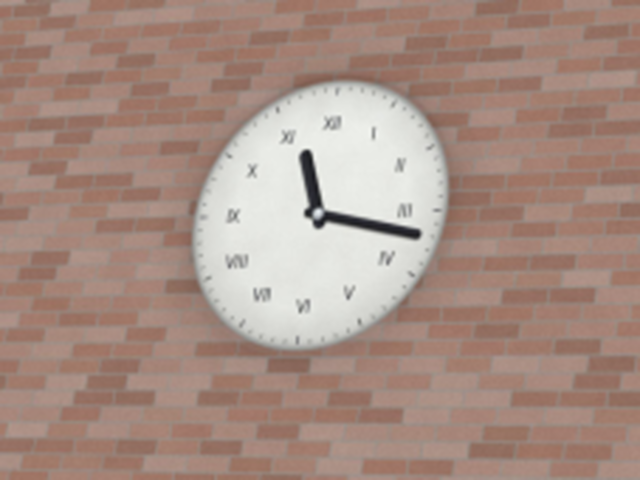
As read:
11,17
